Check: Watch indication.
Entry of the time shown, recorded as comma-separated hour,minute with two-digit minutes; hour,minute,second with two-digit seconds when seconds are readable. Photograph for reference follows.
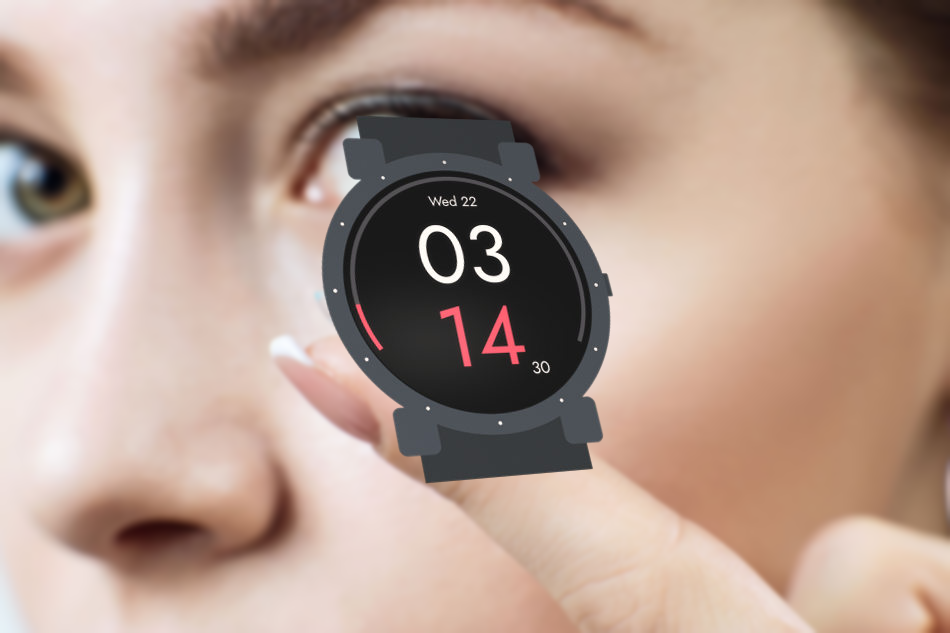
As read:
3,14,30
